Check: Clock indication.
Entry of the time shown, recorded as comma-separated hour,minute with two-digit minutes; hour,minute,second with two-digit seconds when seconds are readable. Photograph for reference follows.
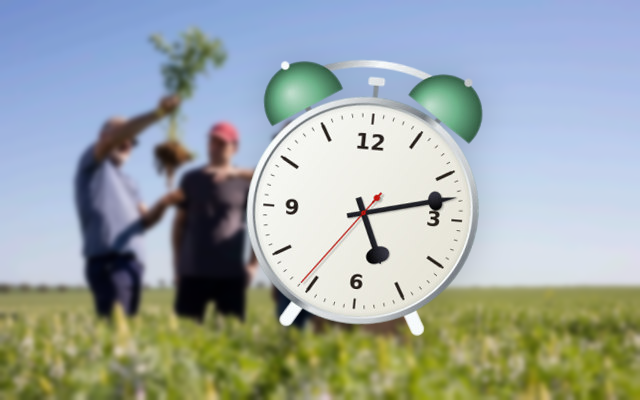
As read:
5,12,36
